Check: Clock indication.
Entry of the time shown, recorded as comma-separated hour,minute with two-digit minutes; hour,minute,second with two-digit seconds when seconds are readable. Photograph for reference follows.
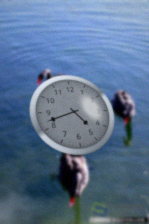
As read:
4,42
